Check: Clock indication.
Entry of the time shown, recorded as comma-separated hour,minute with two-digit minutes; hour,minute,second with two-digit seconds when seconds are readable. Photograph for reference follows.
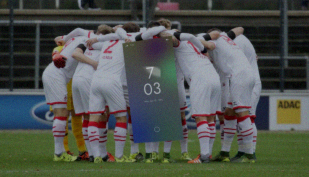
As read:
7,03
